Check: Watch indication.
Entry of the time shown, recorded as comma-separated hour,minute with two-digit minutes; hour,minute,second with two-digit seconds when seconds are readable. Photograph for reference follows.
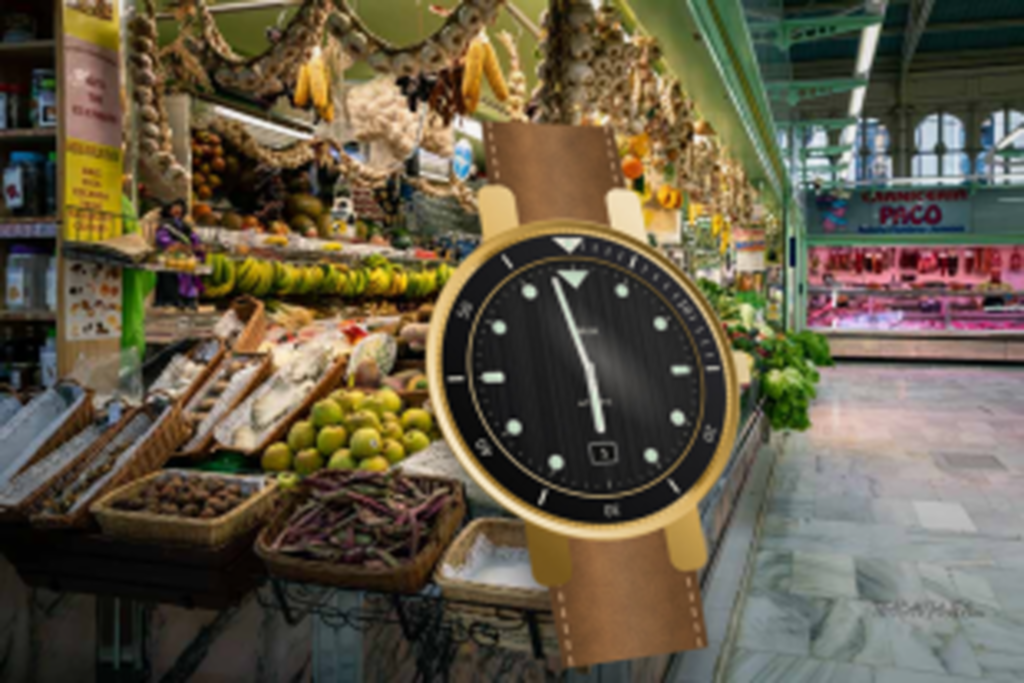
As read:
5,58
